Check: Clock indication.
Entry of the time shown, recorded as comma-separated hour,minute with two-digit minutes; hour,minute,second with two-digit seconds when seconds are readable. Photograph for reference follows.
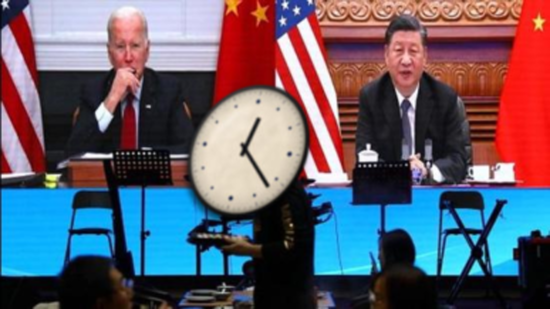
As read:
12,22
